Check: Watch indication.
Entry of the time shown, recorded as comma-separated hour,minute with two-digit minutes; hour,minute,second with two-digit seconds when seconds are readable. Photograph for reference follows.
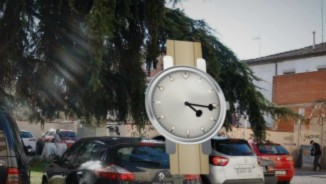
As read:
4,16
